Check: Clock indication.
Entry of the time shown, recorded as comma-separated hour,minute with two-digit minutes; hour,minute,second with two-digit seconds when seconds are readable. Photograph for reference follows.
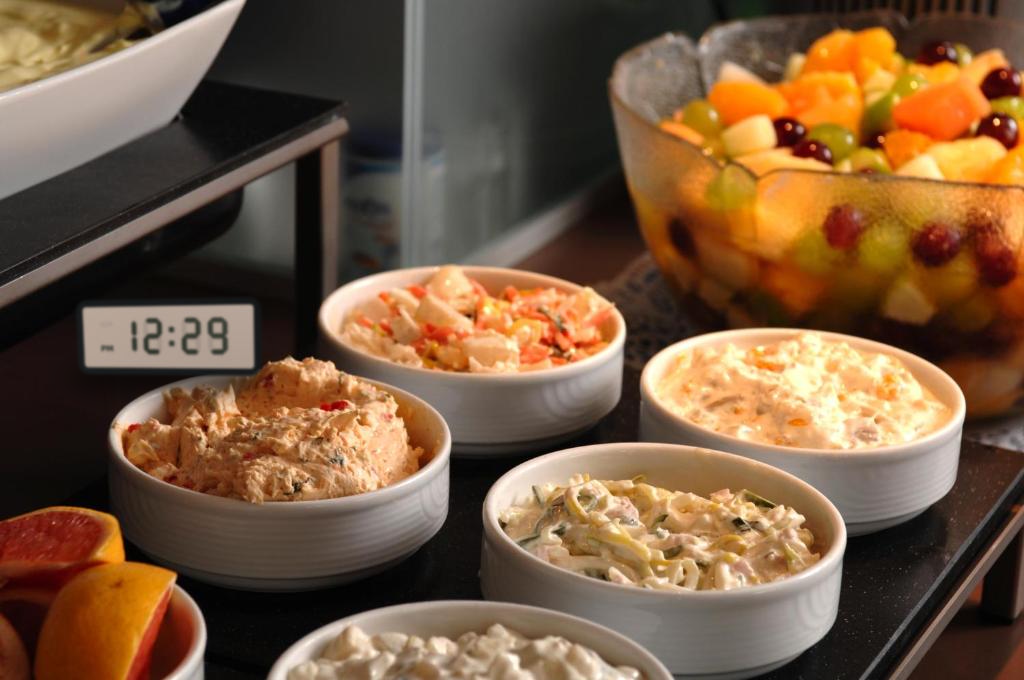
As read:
12,29
